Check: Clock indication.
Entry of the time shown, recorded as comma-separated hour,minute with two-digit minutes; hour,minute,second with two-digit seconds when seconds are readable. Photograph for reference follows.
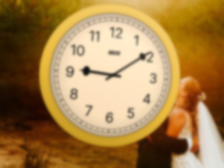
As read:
9,09
